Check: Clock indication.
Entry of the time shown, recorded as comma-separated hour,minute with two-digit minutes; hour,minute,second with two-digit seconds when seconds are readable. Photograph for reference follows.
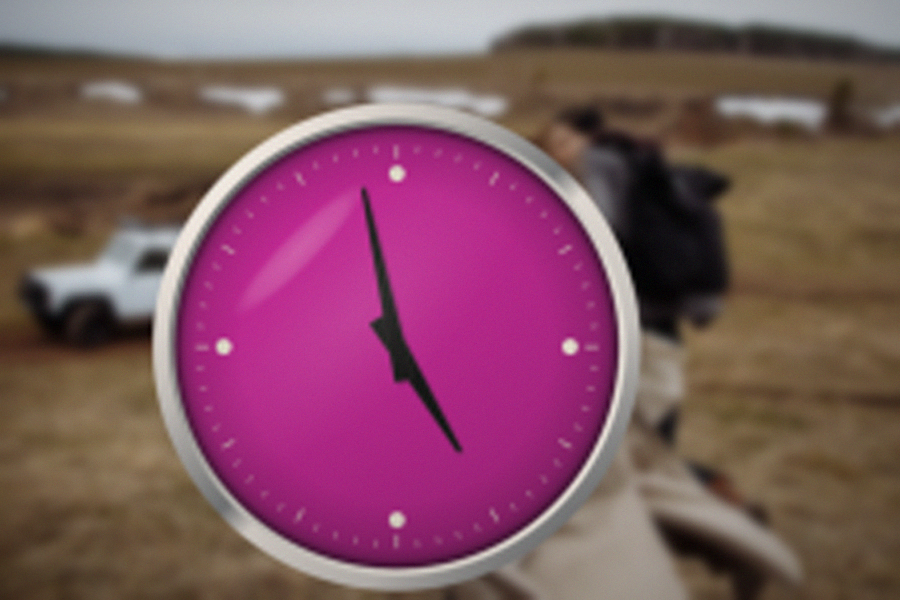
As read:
4,58
